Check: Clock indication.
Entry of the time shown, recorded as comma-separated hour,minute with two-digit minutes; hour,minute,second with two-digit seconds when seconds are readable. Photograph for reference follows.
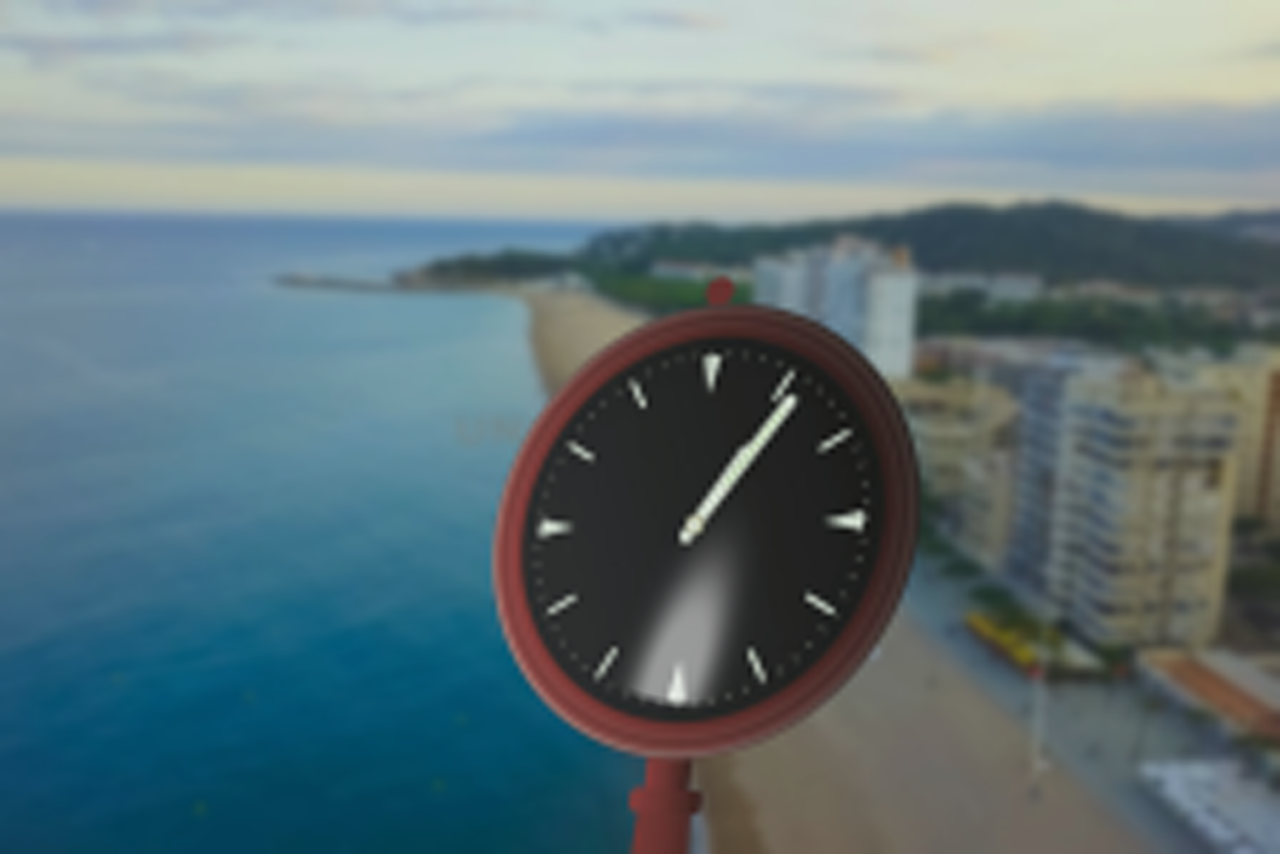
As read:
1,06
